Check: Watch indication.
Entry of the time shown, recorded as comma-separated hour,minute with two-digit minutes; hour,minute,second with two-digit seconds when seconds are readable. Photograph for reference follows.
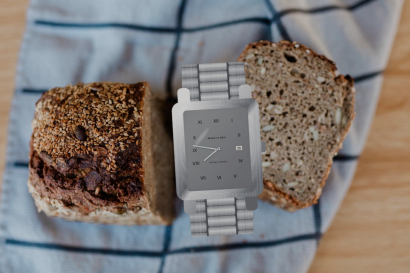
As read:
7,47
